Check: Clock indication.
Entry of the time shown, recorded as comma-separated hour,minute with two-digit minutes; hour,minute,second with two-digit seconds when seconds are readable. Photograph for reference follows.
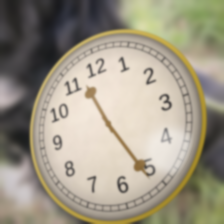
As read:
11,26
